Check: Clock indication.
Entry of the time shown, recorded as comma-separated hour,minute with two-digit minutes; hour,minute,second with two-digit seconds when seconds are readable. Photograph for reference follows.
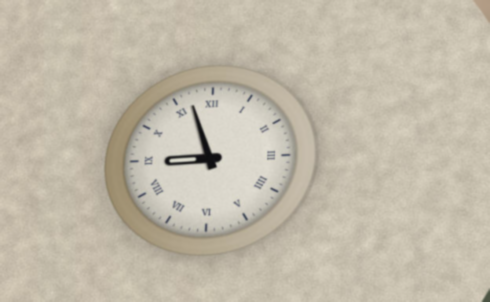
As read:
8,57
